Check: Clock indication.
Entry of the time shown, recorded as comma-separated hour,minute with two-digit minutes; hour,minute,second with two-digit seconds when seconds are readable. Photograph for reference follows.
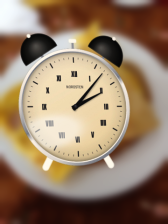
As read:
2,07
